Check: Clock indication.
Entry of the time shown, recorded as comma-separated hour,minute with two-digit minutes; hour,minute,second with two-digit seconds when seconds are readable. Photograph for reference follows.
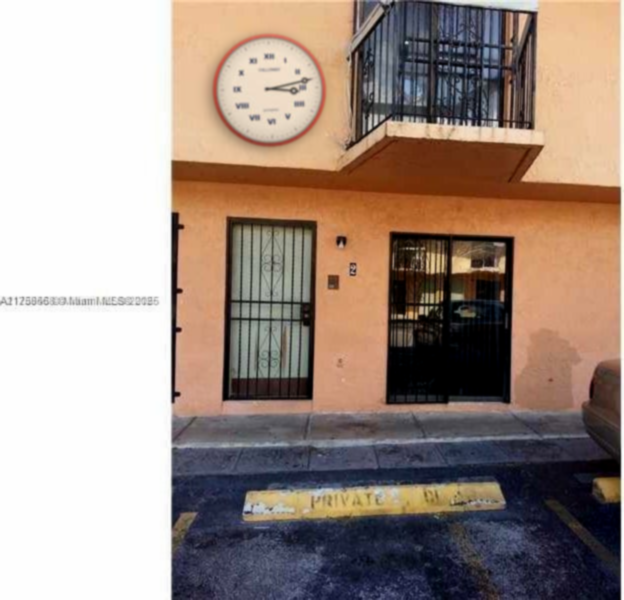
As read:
3,13
